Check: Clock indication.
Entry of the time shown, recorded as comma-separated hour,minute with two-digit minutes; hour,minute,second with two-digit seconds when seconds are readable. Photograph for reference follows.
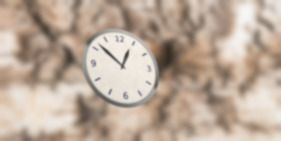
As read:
12,52
